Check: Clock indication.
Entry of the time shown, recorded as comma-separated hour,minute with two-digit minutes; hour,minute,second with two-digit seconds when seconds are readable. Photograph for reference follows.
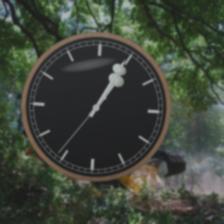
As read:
1,04,36
